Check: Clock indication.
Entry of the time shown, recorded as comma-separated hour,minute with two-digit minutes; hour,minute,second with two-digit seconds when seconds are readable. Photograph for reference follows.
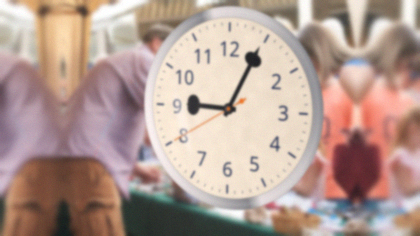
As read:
9,04,40
